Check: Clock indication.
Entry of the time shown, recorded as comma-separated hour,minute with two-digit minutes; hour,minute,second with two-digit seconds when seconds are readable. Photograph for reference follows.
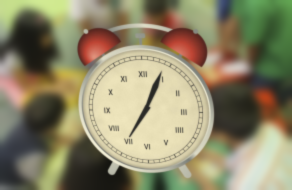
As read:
7,04
